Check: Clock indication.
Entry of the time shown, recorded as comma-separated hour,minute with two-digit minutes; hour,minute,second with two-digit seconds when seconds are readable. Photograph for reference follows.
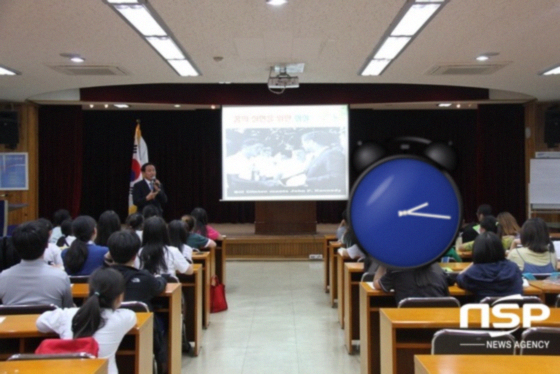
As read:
2,16
